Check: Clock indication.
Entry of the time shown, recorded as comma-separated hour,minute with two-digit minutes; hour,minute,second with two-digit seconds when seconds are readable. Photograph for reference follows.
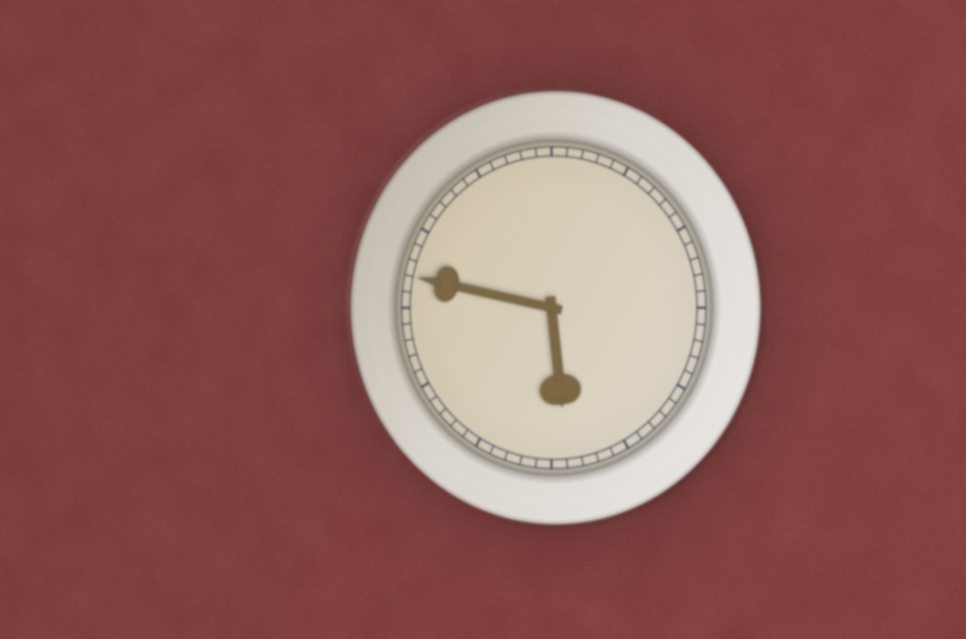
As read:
5,47
